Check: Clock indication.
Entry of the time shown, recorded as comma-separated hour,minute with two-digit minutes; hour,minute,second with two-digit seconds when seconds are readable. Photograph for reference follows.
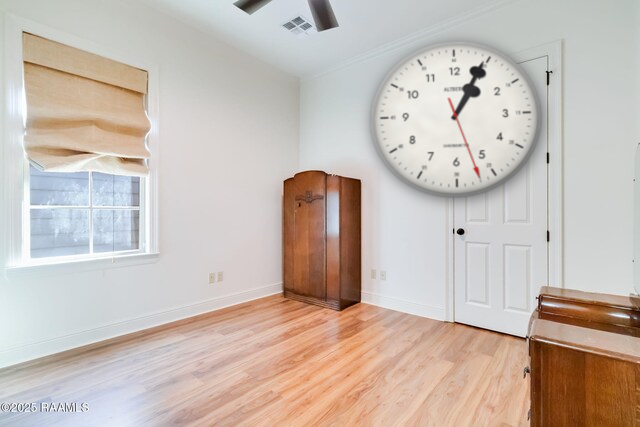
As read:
1,04,27
